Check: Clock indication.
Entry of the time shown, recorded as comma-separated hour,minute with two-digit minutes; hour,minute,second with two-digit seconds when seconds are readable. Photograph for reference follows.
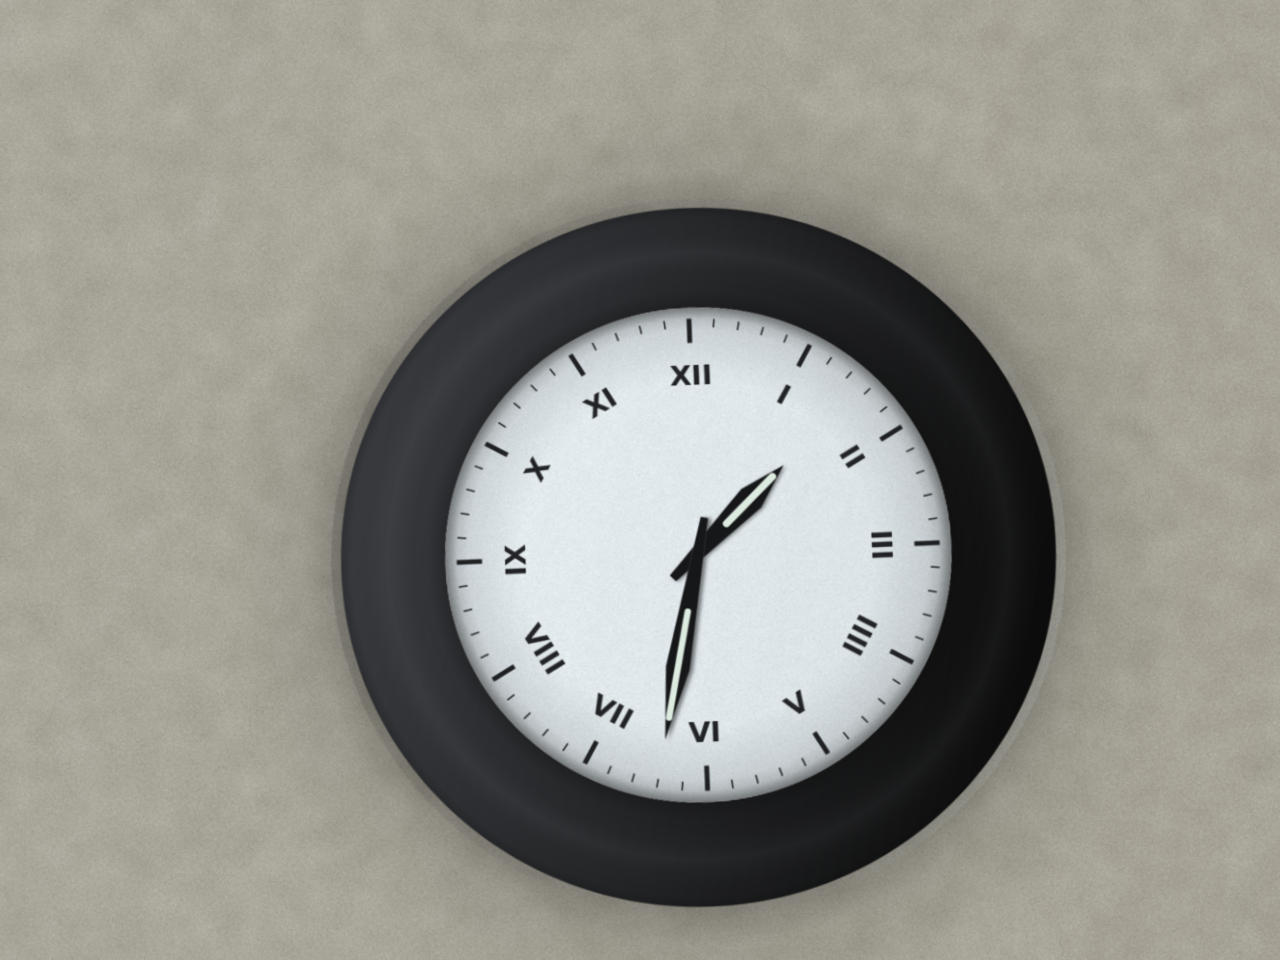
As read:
1,32
